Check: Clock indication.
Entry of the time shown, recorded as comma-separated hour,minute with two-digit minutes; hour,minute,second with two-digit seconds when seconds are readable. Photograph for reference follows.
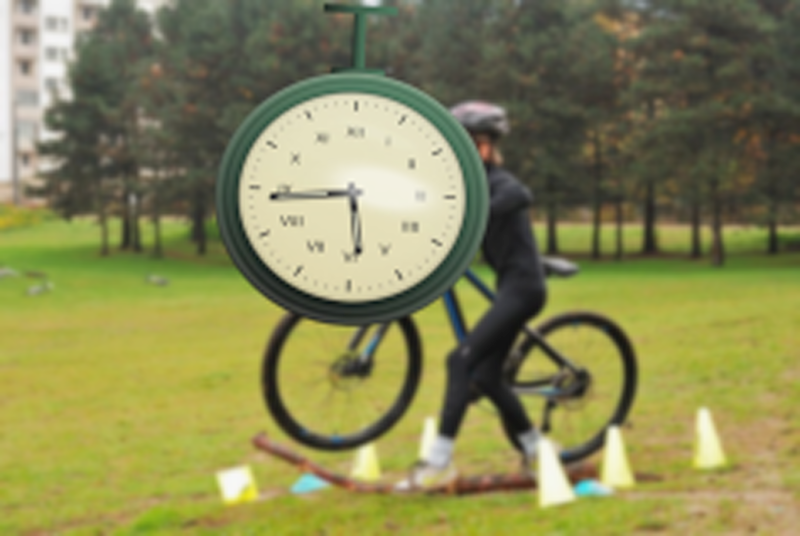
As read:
5,44
